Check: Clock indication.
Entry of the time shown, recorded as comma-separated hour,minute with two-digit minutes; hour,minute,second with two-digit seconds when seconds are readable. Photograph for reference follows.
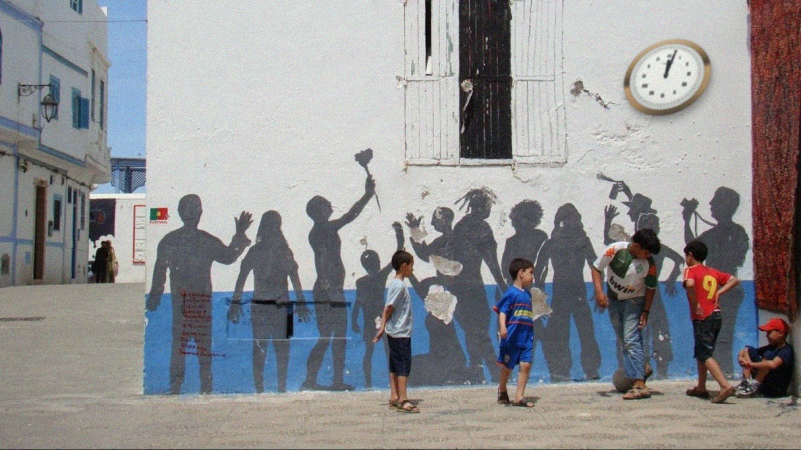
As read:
12,02
